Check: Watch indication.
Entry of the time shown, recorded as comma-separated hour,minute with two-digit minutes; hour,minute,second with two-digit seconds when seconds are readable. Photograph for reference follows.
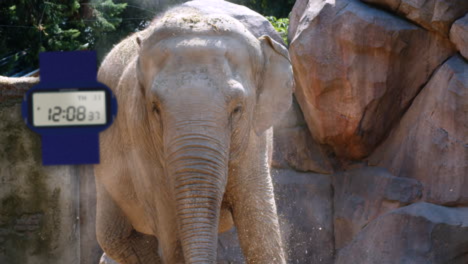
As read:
12,08
